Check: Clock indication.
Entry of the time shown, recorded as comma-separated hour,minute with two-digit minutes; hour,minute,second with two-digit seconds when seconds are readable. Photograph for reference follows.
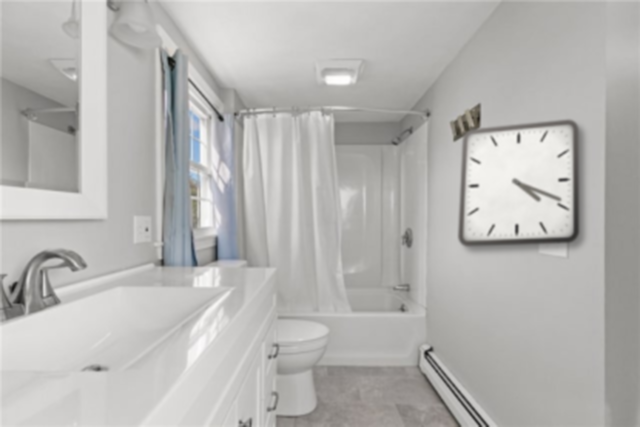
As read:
4,19
